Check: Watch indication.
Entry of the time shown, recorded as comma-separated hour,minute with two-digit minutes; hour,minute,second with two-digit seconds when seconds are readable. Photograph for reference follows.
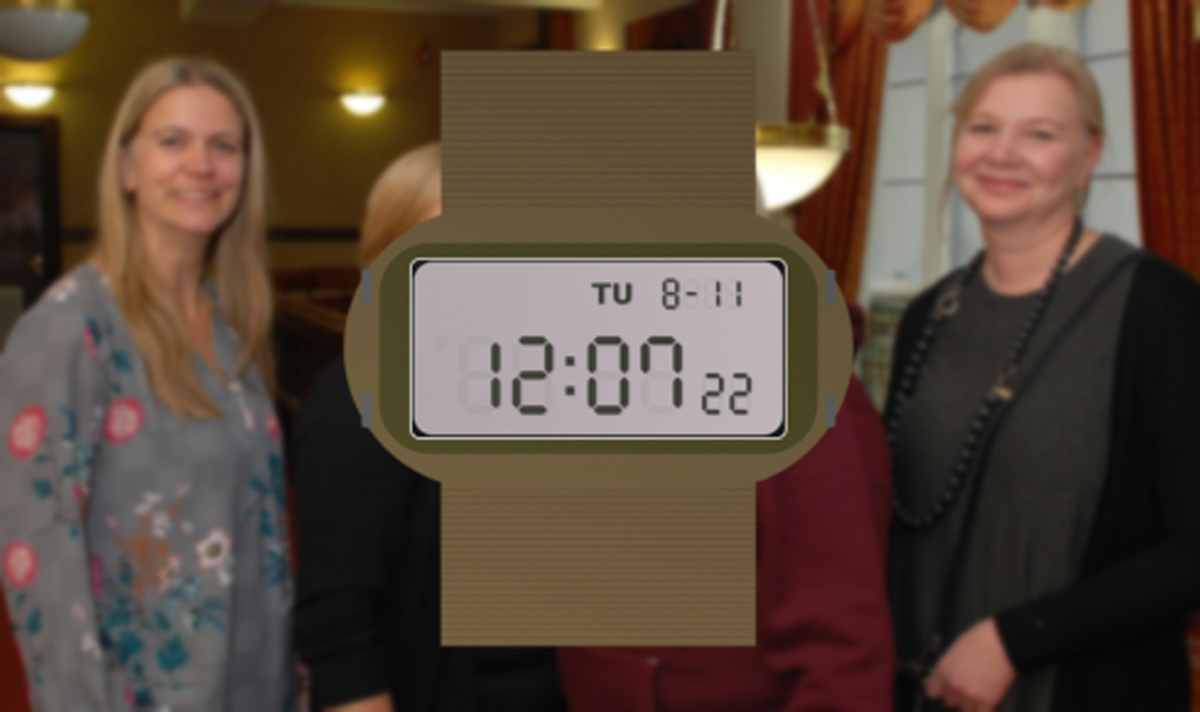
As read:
12,07,22
